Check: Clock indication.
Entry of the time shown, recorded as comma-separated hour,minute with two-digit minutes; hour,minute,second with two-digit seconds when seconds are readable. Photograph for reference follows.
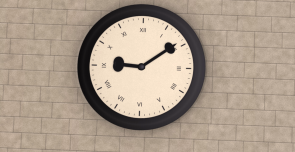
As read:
9,09
